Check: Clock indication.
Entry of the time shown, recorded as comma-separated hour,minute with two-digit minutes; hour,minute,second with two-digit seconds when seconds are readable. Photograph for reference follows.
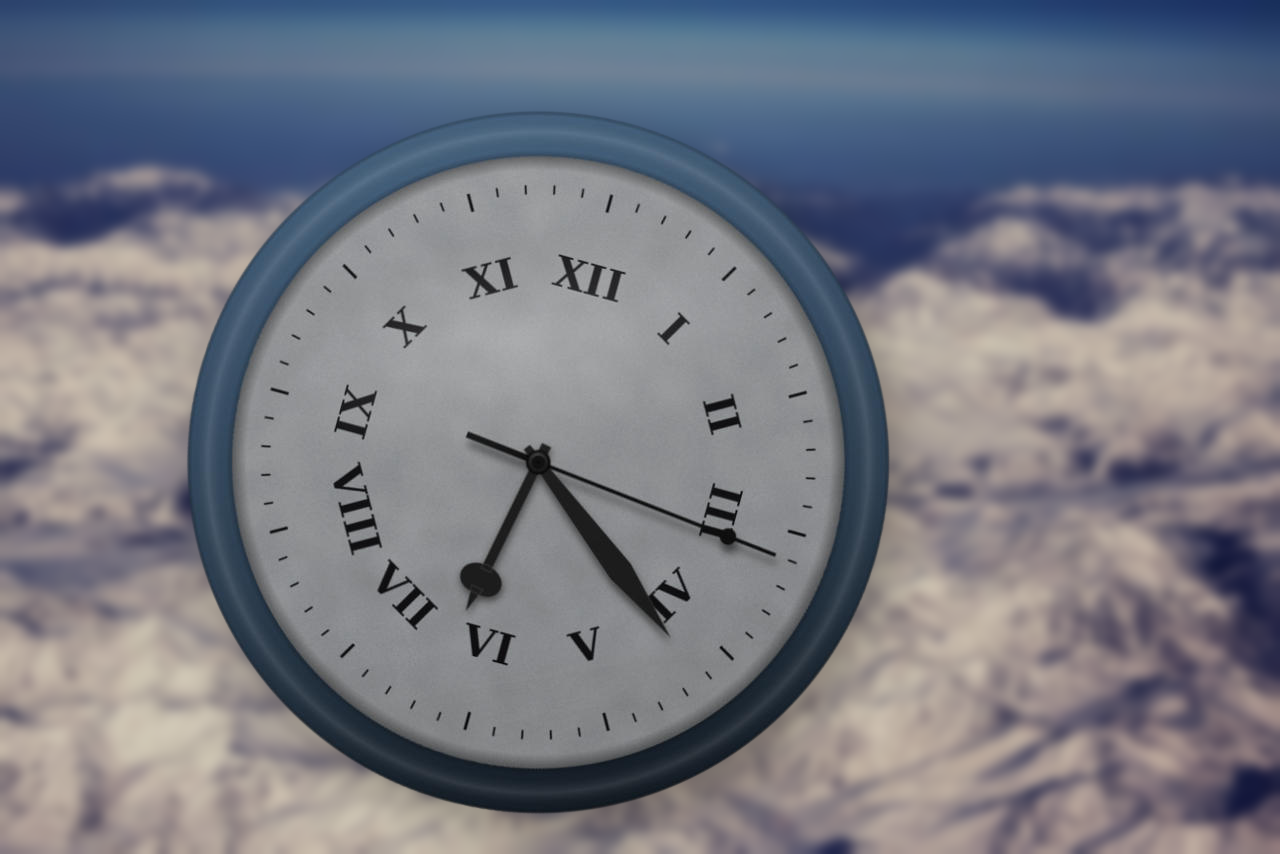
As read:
6,21,16
